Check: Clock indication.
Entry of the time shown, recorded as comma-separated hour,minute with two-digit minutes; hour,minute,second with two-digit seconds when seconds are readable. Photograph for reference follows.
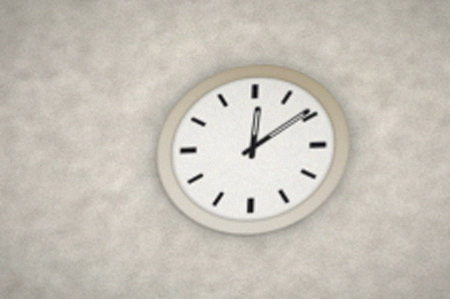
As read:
12,09
